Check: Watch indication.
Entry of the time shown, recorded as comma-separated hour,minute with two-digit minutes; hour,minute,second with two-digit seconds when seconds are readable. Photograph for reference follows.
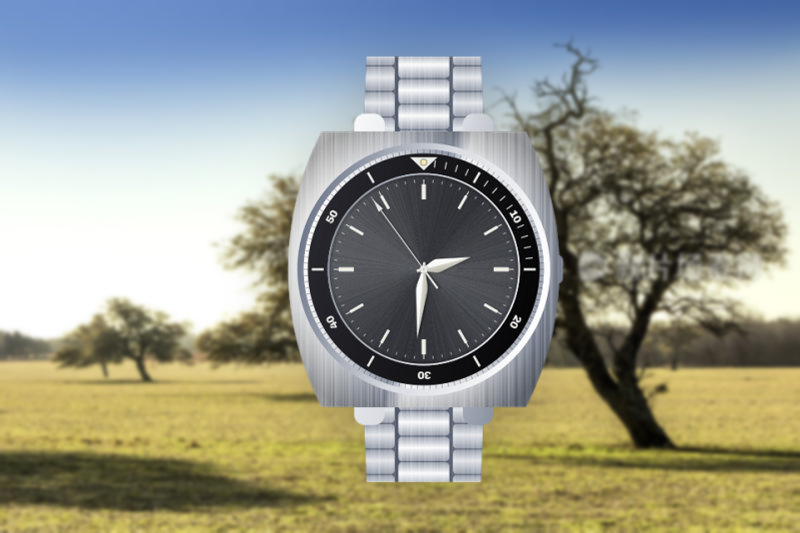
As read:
2,30,54
